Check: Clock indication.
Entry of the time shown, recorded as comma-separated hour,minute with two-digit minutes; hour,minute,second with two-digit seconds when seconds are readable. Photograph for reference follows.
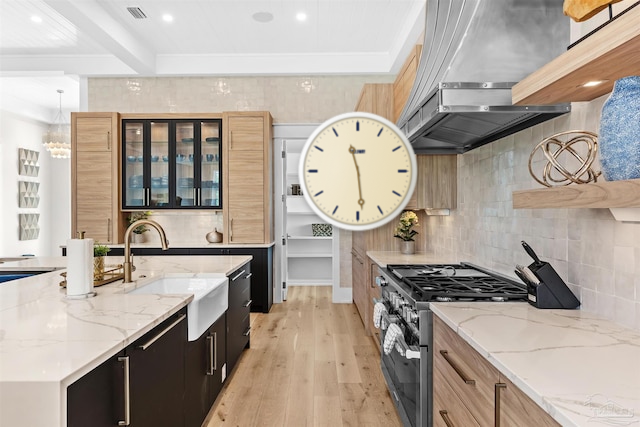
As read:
11,29
